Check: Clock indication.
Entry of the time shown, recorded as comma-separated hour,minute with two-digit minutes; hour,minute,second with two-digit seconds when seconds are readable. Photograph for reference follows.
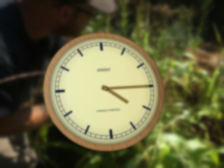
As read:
4,15
